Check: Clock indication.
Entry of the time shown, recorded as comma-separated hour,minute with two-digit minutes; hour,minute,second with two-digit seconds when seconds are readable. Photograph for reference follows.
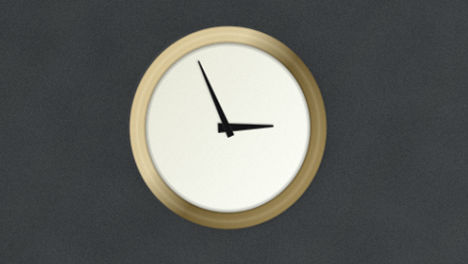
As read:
2,56
